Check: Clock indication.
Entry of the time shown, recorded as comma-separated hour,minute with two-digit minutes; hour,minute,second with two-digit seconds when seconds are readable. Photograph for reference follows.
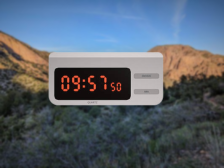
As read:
9,57,50
